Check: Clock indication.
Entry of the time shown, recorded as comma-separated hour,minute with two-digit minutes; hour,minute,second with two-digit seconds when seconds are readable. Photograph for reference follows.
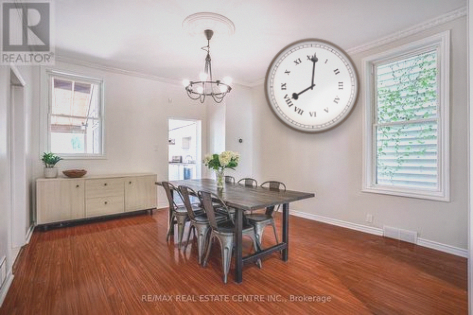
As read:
8,01
